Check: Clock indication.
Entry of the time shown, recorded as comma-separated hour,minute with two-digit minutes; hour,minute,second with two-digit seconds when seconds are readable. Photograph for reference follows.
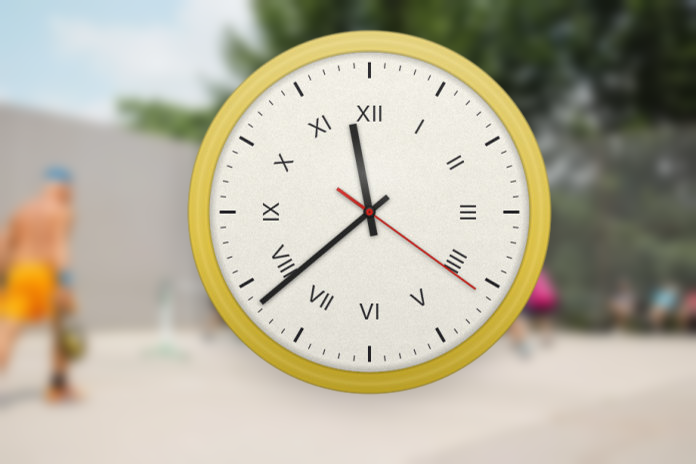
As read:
11,38,21
